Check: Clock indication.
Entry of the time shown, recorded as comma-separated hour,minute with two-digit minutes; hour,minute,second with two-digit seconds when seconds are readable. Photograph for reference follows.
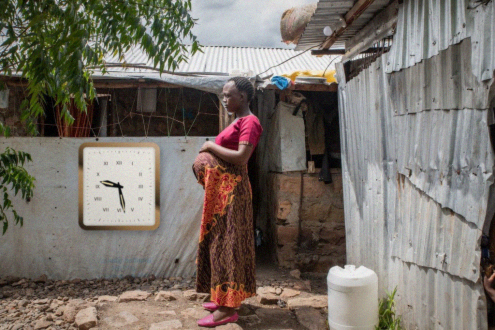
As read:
9,28
